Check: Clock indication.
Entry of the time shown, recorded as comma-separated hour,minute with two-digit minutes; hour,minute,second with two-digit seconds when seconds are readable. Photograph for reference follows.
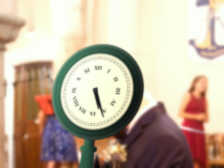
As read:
5,26
